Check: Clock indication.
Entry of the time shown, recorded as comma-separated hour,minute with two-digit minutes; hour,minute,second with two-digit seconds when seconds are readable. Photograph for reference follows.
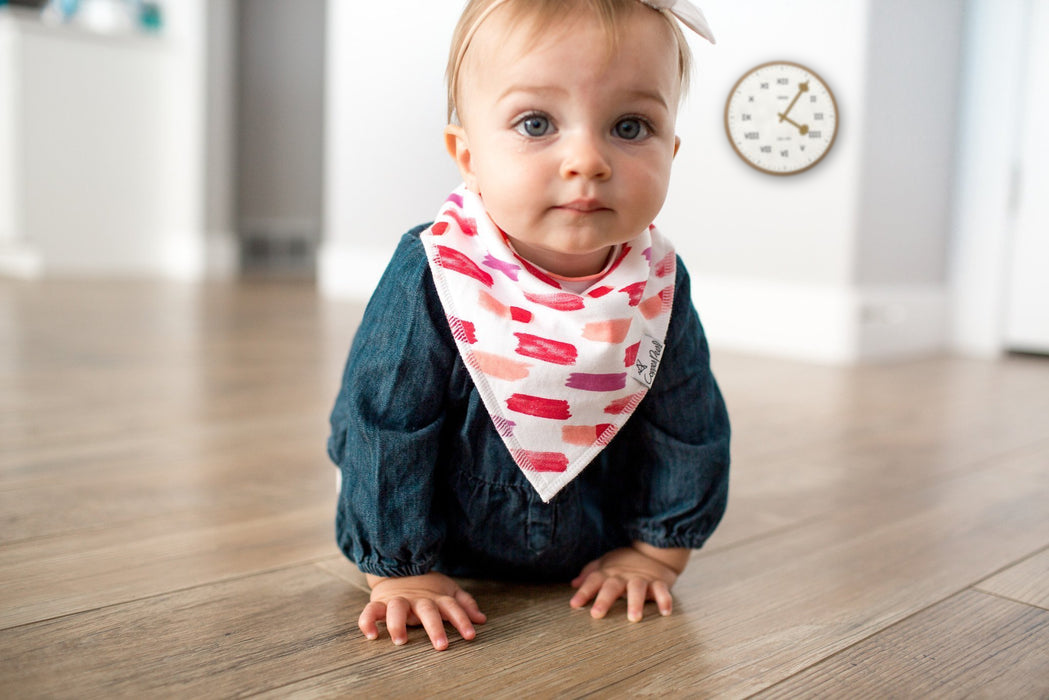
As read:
4,06
